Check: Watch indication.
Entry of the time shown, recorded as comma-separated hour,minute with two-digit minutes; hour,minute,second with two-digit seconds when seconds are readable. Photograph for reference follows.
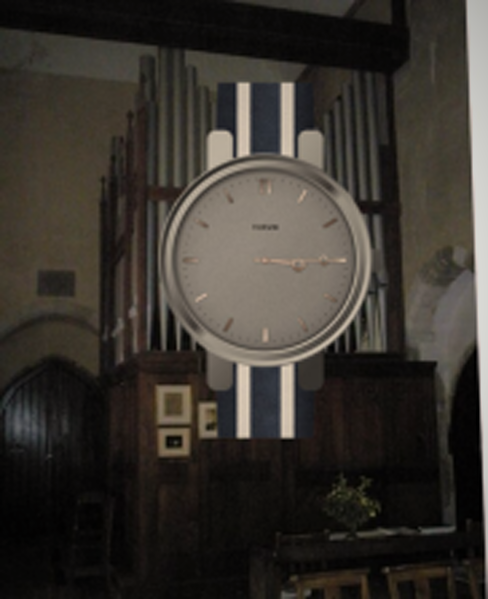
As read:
3,15
